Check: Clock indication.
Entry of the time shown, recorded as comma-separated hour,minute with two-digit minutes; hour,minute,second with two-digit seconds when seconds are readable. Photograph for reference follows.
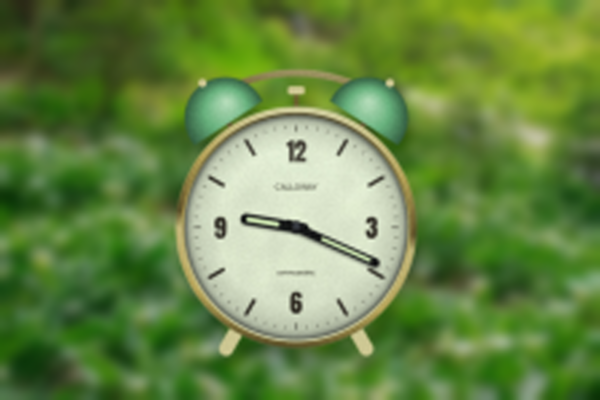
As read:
9,19
